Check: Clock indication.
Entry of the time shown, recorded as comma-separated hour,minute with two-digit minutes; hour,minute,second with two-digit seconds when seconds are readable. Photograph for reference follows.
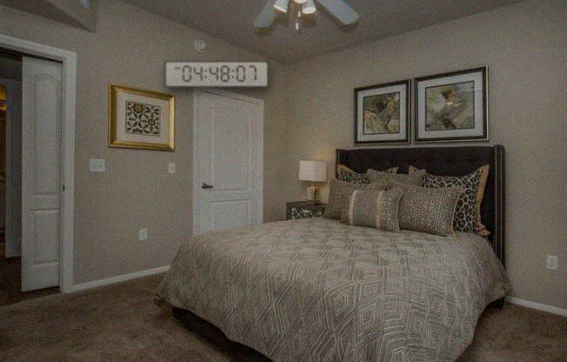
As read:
4,48,07
